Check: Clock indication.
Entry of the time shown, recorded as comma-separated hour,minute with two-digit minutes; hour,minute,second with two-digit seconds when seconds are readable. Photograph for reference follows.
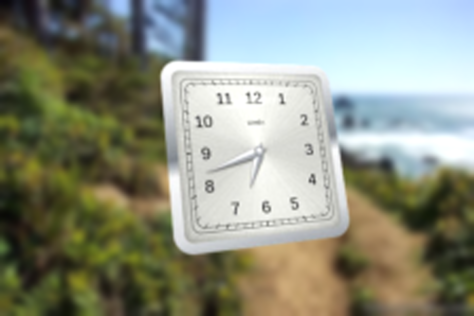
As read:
6,42
